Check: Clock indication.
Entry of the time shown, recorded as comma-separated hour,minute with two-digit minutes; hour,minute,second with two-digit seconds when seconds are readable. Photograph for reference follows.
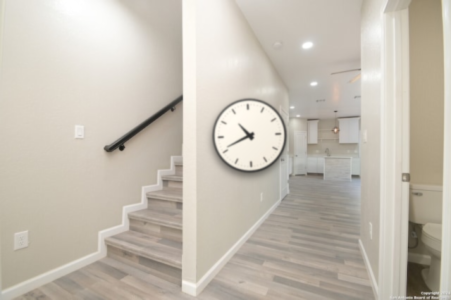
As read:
10,41
